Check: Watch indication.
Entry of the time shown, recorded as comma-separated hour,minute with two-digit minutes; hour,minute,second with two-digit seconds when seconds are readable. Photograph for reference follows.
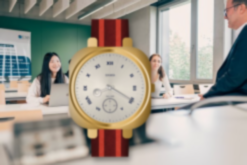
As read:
8,20
